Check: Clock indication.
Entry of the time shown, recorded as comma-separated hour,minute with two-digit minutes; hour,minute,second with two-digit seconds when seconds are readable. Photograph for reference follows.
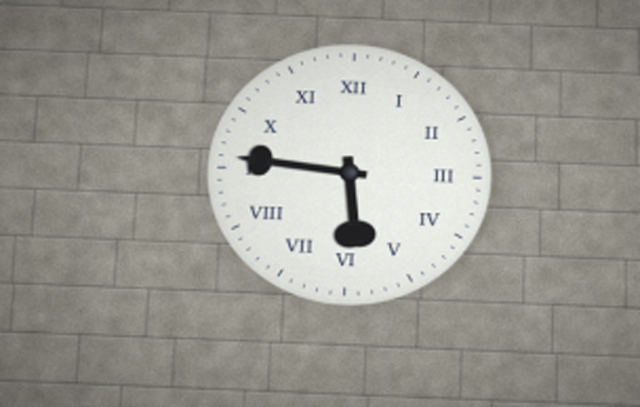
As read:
5,46
